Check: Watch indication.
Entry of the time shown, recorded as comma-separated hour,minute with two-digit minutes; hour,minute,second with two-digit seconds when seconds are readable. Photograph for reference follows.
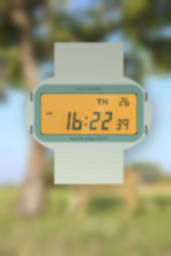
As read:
16,22,39
